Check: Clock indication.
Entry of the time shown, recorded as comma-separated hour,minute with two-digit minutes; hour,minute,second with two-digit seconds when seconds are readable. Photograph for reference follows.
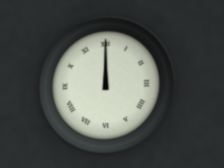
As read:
12,00
